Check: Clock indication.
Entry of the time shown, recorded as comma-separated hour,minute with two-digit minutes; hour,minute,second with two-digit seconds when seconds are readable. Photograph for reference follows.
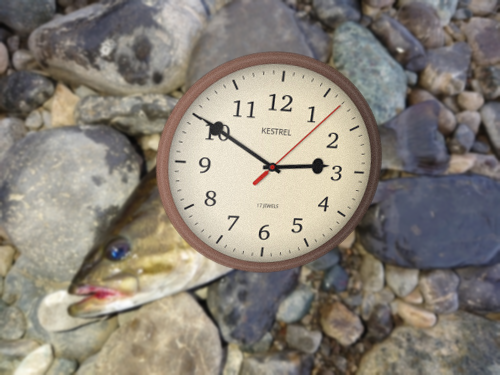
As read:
2,50,07
